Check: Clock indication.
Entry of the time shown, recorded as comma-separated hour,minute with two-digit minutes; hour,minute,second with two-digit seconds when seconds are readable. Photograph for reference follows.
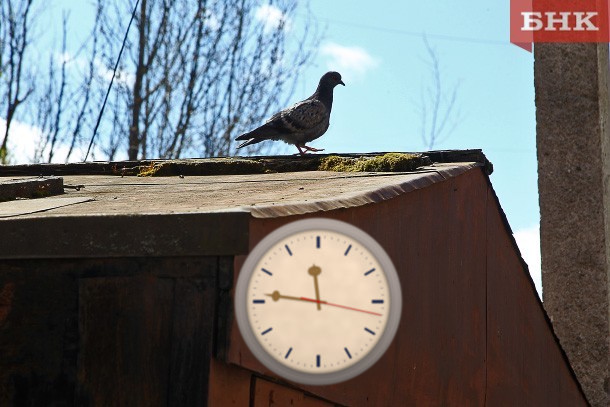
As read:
11,46,17
